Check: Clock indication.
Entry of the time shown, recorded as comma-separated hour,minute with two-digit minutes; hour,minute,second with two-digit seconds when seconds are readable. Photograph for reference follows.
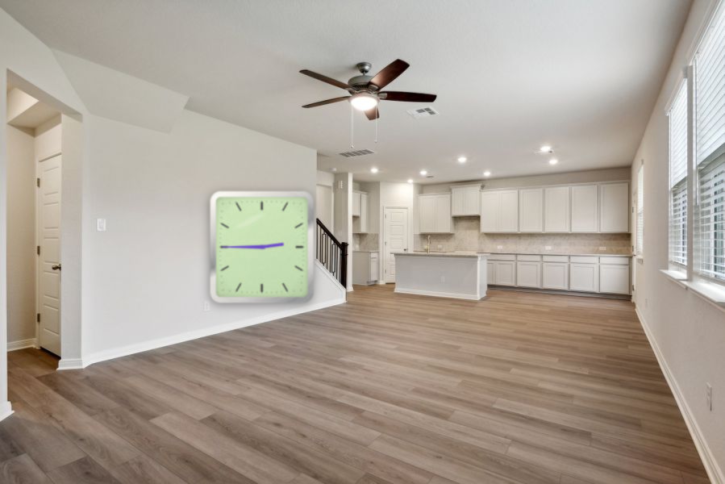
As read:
2,45
